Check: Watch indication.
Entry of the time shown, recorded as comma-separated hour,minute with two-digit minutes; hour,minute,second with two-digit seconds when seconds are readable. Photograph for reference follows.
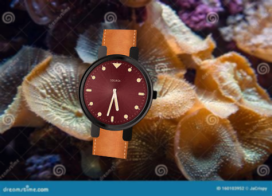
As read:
5,32
